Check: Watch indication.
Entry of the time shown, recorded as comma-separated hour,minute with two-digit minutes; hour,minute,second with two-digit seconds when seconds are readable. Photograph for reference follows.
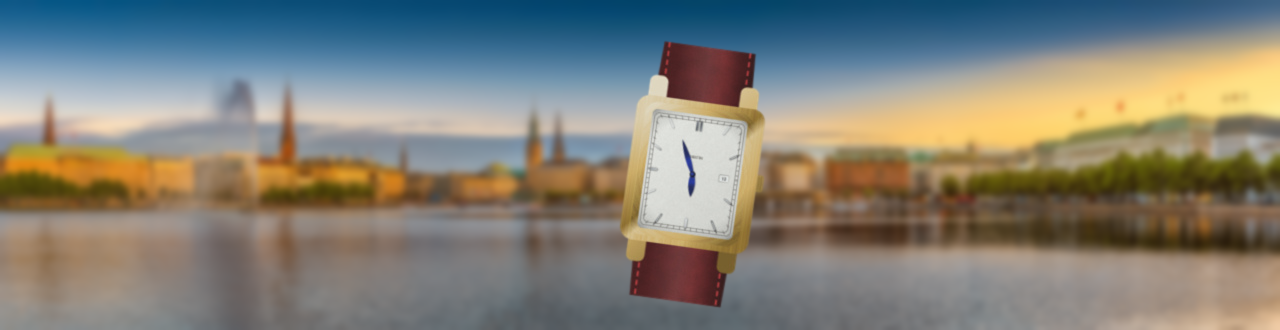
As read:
5,56
